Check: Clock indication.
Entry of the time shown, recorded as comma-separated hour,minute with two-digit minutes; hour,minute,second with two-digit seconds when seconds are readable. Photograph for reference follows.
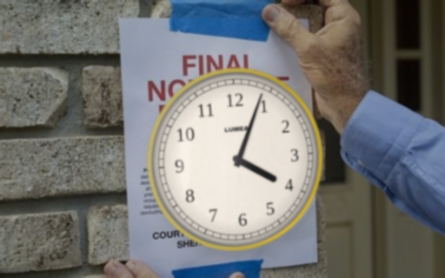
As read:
4,04
